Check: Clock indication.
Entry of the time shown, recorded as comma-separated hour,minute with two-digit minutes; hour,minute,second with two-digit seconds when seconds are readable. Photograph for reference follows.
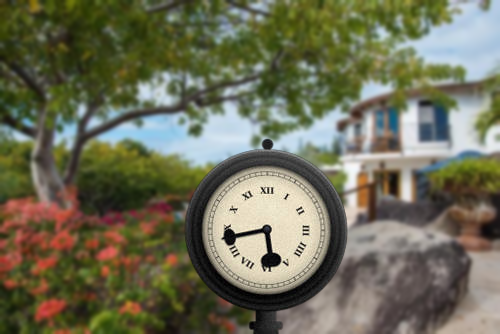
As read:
5,43
